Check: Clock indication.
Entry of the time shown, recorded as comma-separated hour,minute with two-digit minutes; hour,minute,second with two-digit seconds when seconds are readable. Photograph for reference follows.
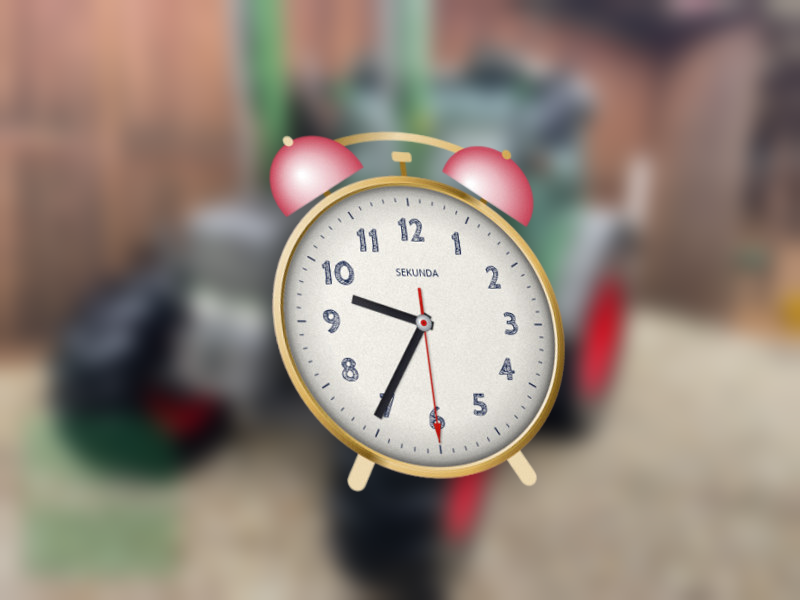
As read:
9,35,30
